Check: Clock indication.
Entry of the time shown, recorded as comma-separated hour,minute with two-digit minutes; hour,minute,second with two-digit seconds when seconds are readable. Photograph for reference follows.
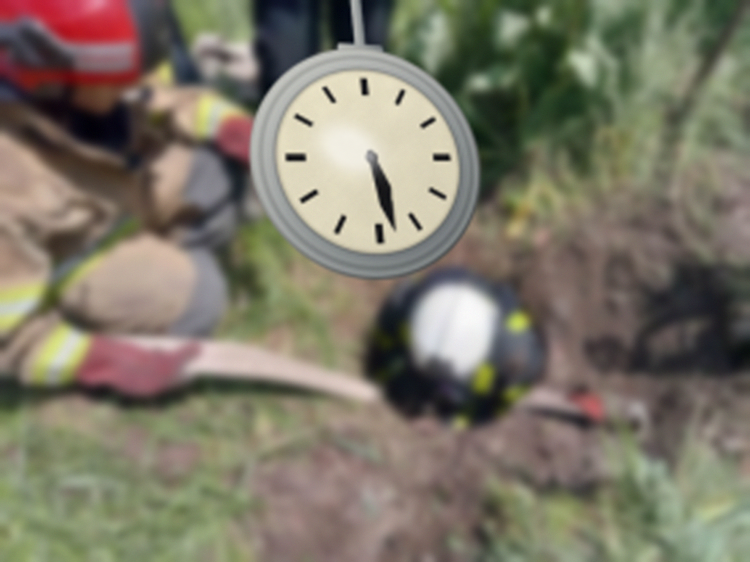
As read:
5,28
